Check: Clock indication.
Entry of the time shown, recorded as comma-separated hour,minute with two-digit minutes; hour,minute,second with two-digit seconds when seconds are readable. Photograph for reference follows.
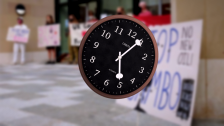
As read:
5,04
